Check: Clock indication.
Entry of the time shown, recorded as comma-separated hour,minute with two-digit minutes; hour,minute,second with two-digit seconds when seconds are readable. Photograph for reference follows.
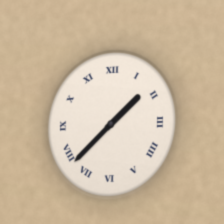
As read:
1,38
